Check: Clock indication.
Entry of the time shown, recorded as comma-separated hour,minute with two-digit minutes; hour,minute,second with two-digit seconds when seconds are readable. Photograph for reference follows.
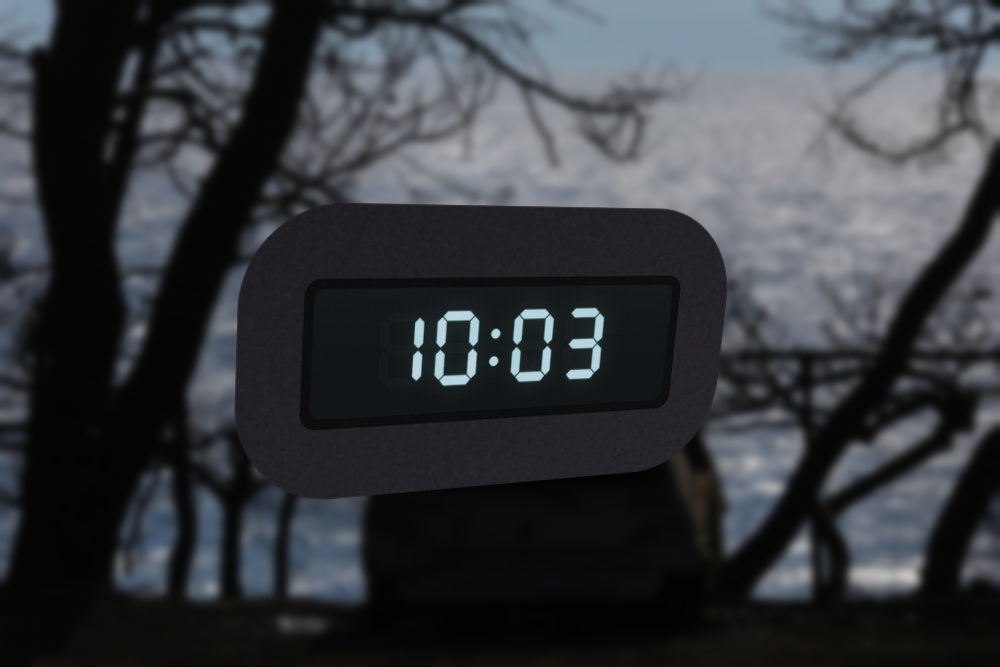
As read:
10,03
